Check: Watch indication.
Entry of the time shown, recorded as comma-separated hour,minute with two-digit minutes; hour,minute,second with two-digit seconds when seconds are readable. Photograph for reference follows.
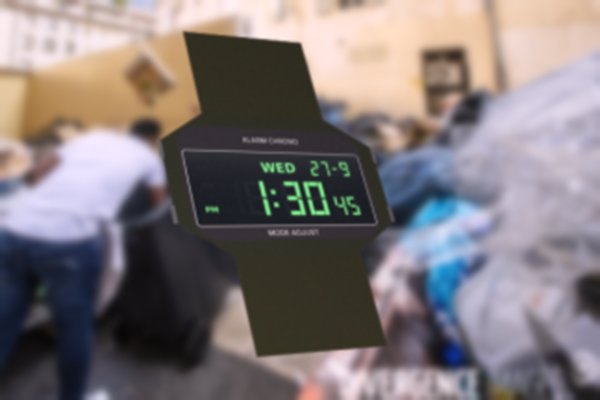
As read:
1,30,45
